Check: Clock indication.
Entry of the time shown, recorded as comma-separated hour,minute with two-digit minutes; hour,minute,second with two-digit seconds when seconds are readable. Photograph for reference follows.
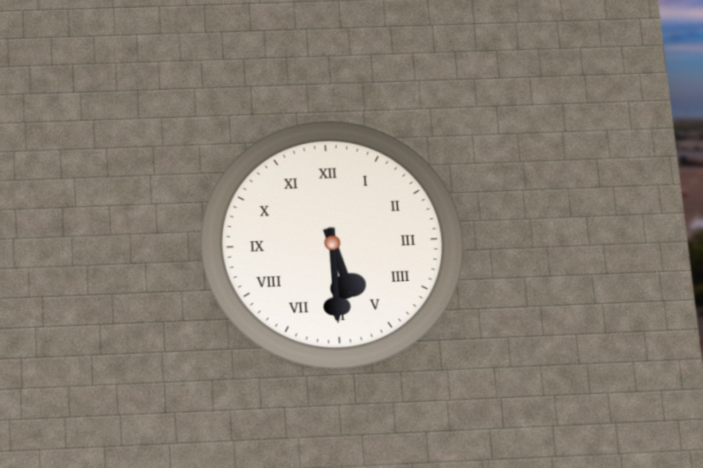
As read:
5,30
